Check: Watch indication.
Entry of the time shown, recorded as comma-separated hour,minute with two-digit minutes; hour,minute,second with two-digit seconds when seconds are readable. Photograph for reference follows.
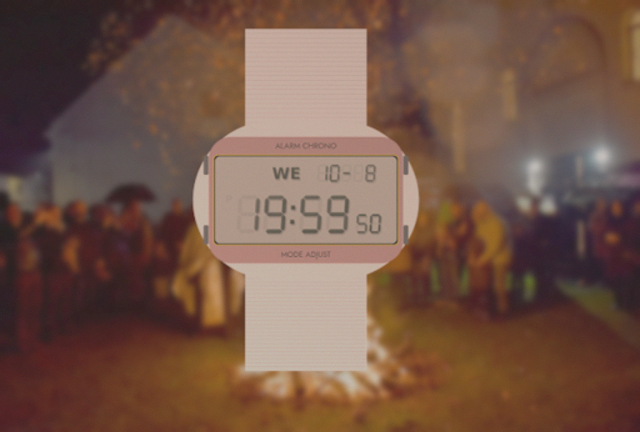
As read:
19,59,50
